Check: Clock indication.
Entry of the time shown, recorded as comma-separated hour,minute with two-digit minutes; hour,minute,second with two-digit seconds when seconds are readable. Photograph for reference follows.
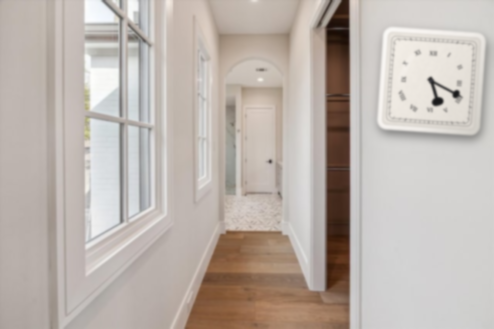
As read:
5,19
